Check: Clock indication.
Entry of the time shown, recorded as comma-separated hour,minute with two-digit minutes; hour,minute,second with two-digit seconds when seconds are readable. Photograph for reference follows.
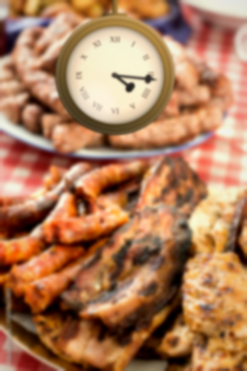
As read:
4,16
